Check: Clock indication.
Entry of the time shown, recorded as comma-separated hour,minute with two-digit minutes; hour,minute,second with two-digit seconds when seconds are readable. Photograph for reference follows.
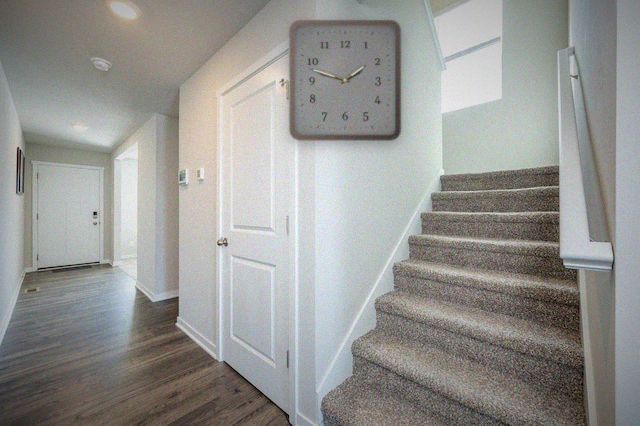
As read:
1,48
